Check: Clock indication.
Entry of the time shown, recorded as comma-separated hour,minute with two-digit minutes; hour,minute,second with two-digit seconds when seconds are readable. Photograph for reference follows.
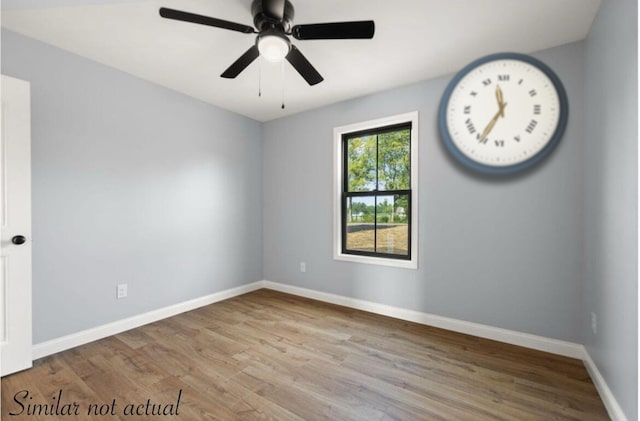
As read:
11,35
